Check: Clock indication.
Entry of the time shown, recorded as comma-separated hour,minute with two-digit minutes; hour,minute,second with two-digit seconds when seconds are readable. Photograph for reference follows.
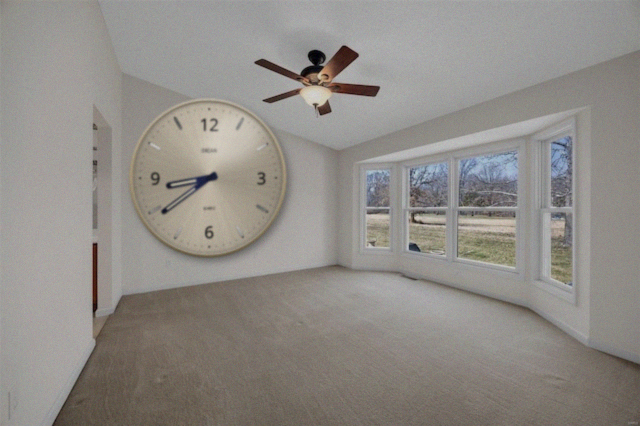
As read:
8,39
